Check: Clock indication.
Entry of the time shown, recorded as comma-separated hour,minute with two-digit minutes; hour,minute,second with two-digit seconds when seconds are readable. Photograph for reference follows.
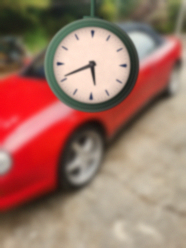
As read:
5,41
